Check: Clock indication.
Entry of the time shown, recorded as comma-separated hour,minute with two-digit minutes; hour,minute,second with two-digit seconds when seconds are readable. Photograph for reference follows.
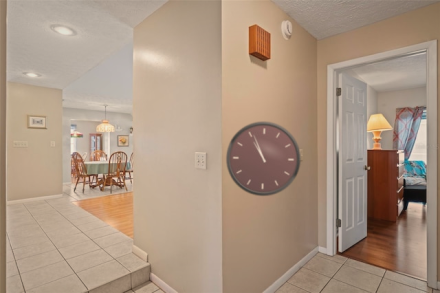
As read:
10,56
